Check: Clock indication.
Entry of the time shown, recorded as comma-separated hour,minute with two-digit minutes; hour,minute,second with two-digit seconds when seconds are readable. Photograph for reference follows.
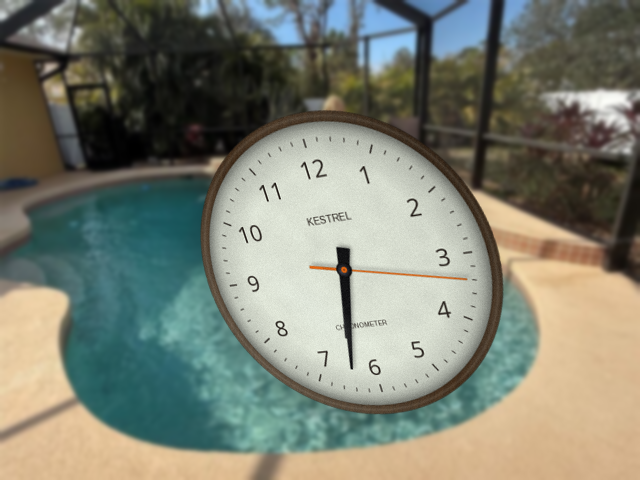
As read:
6,32,17
